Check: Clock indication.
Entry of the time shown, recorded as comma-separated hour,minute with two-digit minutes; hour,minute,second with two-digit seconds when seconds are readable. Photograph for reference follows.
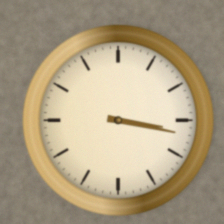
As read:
3,17
